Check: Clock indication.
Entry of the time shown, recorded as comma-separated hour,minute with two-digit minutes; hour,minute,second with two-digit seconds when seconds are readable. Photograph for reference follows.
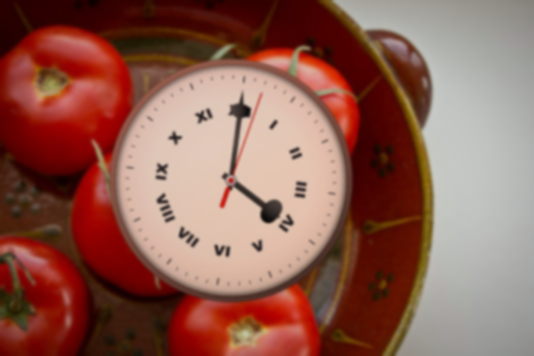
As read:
4,00,02
